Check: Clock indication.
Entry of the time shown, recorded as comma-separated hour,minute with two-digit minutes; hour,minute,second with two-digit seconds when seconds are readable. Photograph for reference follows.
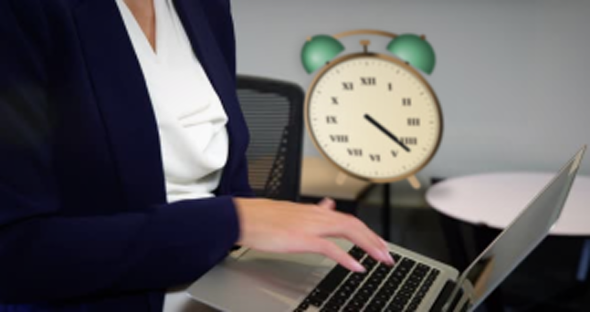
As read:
4,22
